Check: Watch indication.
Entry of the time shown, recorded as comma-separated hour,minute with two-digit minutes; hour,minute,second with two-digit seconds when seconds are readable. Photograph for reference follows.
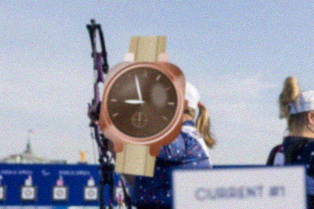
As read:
8,57
